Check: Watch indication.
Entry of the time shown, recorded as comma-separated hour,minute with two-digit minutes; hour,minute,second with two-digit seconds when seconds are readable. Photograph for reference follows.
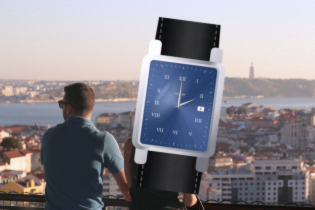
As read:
2,00
